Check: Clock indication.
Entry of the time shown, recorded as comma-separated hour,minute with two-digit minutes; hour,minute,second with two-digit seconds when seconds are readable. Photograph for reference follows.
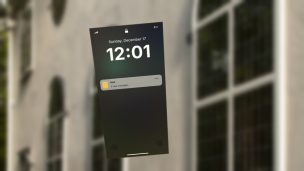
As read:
12,01
